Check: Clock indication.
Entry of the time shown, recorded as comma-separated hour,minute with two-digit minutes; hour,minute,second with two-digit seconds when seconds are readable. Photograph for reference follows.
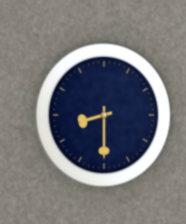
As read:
8,30
